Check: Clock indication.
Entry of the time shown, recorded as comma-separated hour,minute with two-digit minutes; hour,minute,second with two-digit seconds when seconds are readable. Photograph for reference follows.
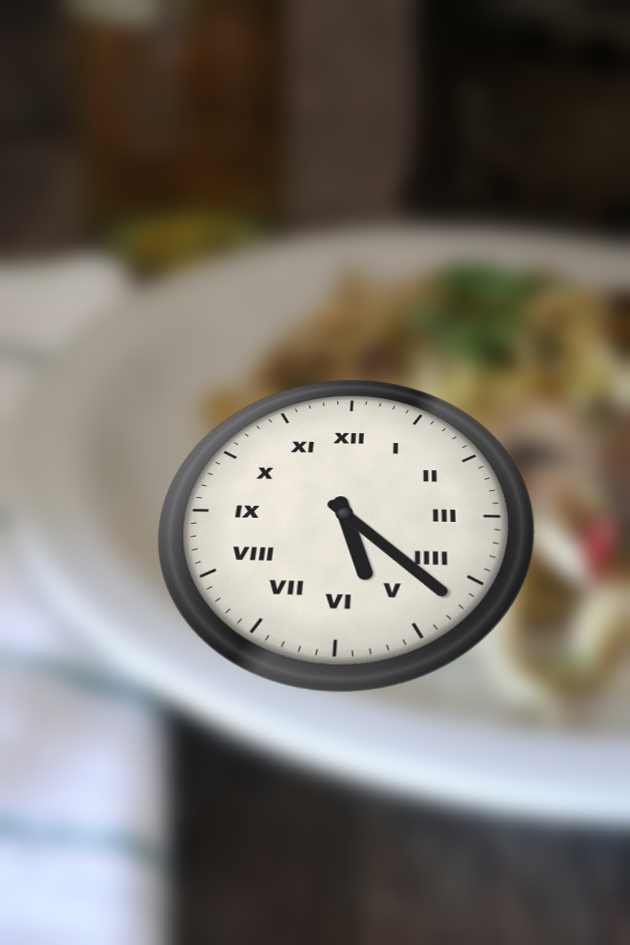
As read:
5,22
